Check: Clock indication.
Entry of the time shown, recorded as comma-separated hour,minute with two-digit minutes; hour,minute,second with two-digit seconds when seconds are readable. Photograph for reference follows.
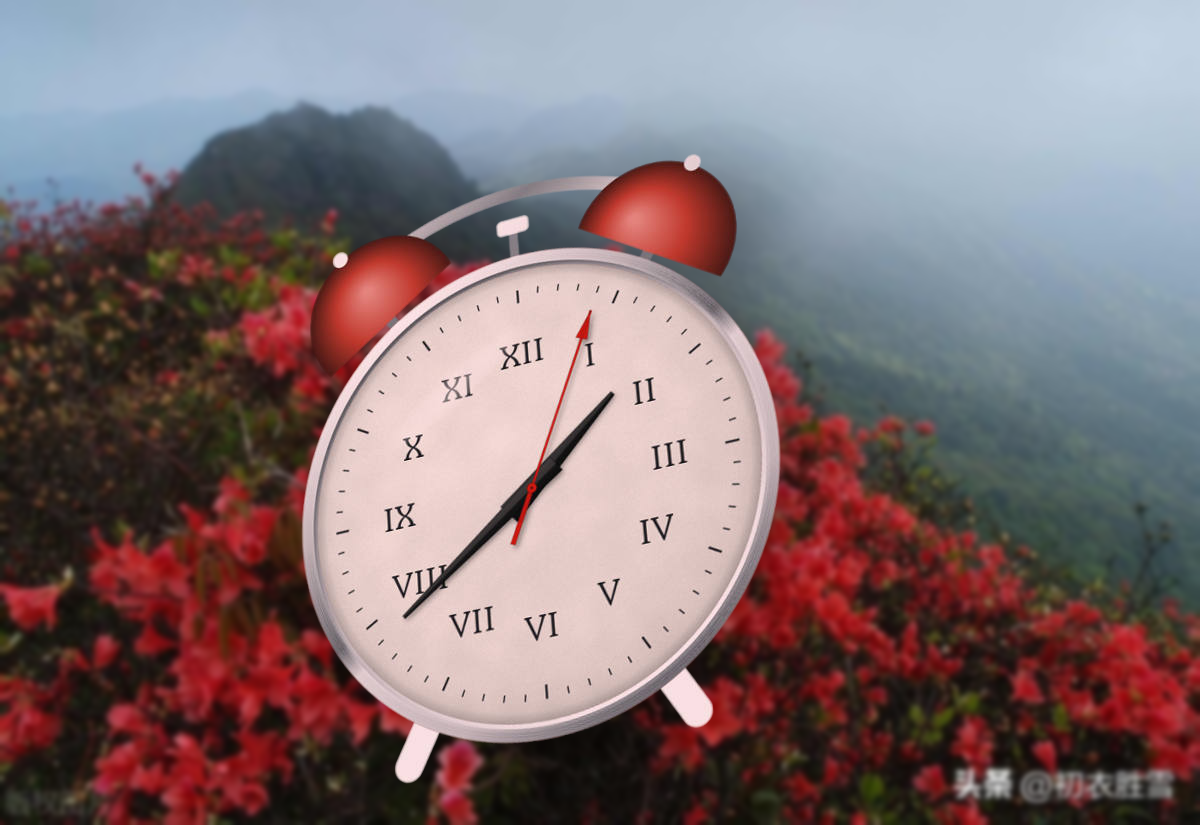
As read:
1,39,04
